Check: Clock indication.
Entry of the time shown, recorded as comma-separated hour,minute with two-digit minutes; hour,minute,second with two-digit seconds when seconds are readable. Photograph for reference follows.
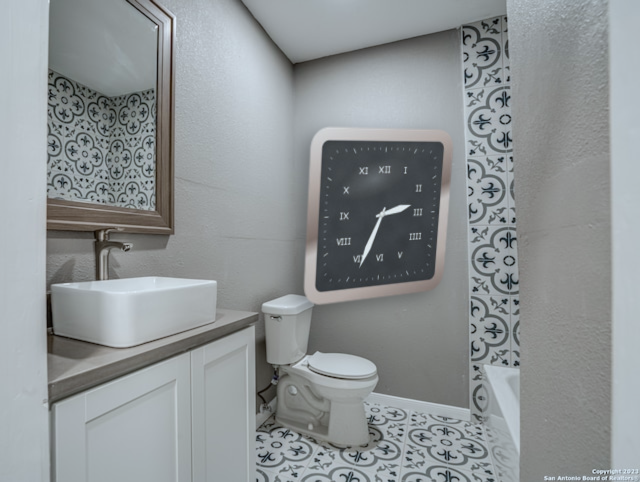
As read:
2,34
